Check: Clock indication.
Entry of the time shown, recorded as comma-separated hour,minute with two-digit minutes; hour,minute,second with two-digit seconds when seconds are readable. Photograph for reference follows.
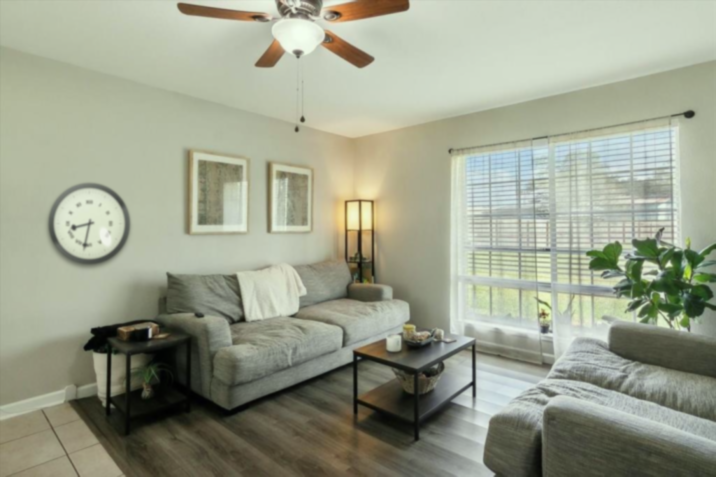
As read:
8,32
